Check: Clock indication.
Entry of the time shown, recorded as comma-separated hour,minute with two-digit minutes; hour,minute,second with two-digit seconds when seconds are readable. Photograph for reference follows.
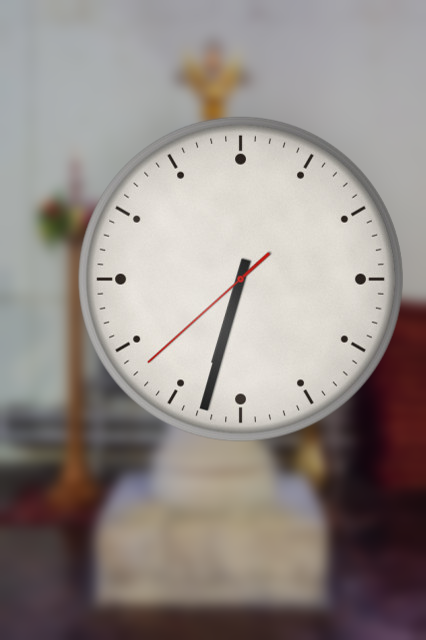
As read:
6,32,38
